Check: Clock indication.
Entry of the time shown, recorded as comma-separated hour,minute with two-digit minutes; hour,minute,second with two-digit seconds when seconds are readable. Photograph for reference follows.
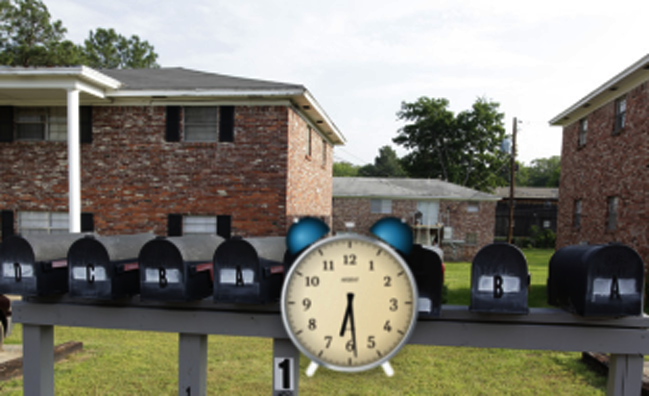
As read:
6,29
